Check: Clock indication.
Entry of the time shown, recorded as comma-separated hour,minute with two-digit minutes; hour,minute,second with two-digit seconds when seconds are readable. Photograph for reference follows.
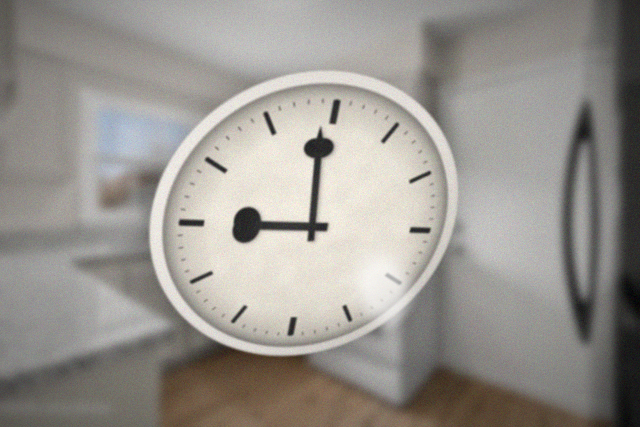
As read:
8,59
